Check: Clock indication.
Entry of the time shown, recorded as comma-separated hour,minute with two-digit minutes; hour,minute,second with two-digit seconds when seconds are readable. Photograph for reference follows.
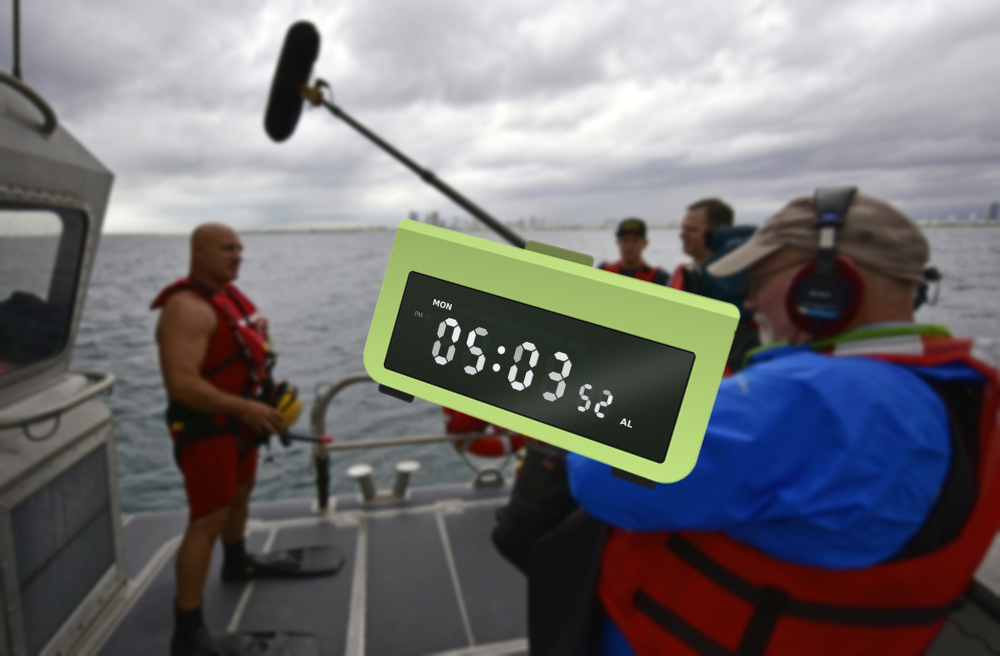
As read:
5,03,52
